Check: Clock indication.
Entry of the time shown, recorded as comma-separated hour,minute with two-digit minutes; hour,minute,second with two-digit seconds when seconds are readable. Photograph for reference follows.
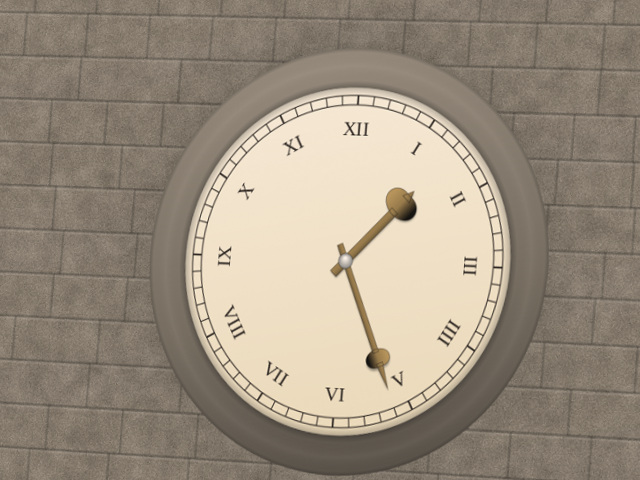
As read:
1,26
